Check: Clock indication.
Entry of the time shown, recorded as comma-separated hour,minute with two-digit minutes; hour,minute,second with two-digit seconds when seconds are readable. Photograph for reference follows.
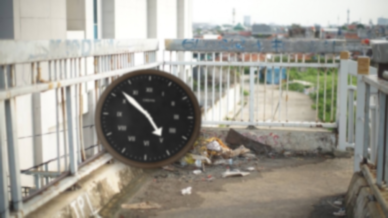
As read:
4,52
